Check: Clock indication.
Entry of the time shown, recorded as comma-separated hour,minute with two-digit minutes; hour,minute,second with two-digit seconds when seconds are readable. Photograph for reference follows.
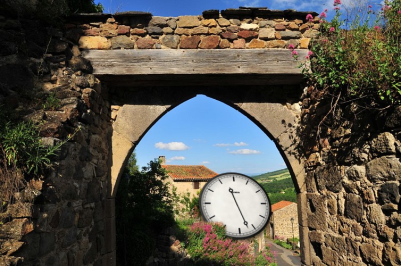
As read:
11,27
